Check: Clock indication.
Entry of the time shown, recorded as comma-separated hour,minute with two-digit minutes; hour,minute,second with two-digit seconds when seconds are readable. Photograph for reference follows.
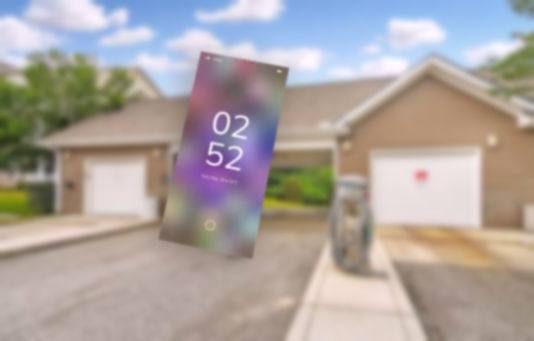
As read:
2,52
